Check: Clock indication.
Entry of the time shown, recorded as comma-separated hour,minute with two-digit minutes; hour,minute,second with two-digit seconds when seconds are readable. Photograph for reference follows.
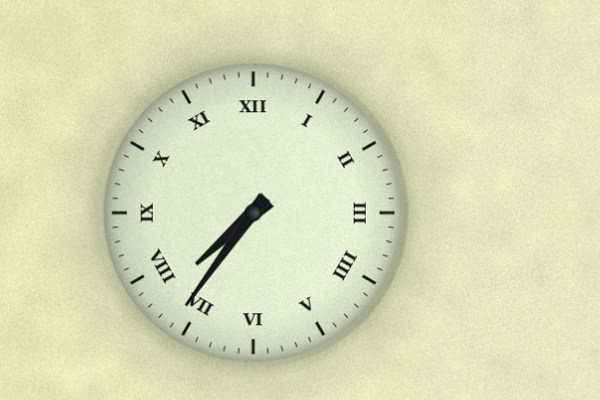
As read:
7,36
